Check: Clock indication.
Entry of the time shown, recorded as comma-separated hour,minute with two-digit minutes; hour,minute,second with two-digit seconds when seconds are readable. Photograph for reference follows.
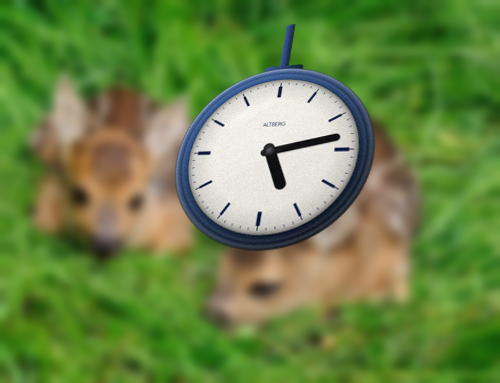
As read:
5,13
